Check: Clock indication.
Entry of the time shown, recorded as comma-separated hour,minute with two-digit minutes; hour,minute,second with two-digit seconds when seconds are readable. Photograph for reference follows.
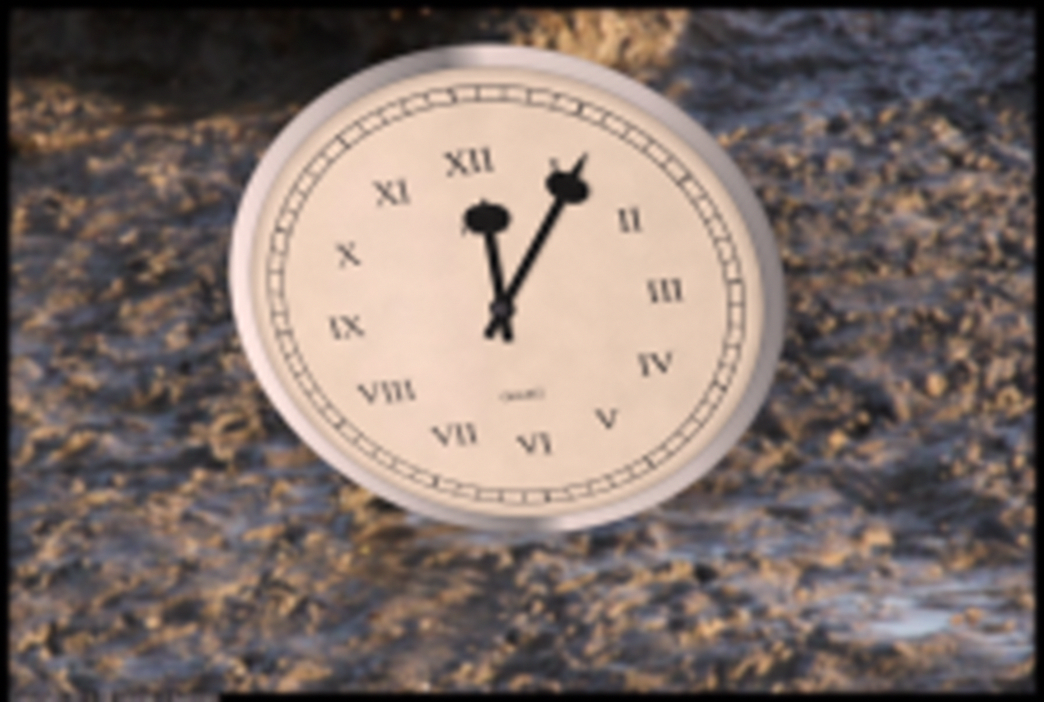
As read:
12,06
